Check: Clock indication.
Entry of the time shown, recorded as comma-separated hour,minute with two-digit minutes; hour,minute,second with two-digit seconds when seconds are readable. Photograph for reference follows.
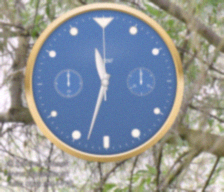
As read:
11,33
